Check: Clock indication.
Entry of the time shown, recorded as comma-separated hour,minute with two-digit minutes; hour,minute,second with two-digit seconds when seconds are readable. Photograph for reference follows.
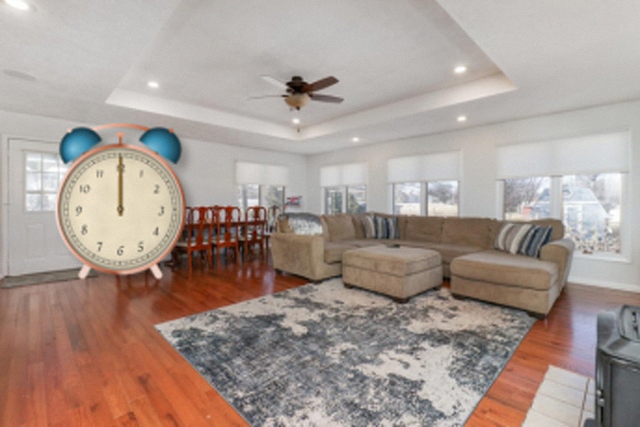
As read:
12,00
